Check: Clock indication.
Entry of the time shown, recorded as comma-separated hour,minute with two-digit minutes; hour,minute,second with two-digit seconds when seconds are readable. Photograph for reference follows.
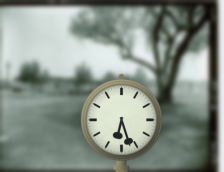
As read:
6,27
